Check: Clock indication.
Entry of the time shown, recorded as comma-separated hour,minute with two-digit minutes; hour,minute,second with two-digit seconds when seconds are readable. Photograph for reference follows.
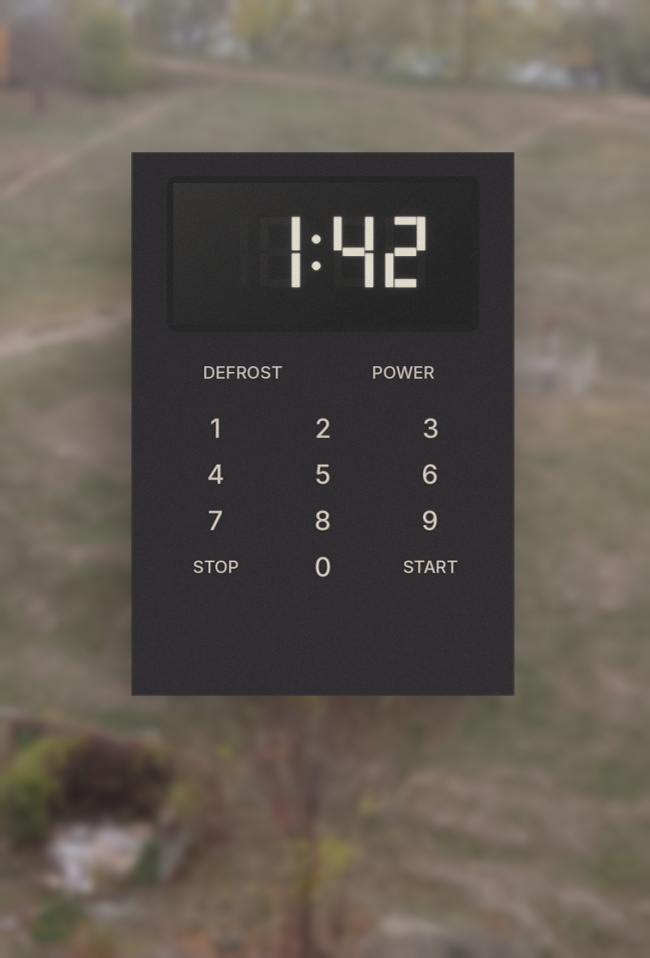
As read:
1,42
